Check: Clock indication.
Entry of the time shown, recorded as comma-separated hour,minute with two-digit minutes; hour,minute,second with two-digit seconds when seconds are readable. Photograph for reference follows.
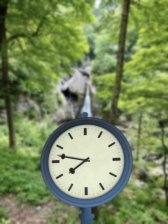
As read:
7,47
